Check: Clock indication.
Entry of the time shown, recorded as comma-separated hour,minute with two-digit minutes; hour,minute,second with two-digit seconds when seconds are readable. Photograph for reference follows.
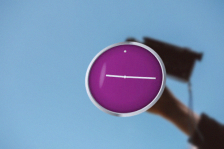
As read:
9,16
